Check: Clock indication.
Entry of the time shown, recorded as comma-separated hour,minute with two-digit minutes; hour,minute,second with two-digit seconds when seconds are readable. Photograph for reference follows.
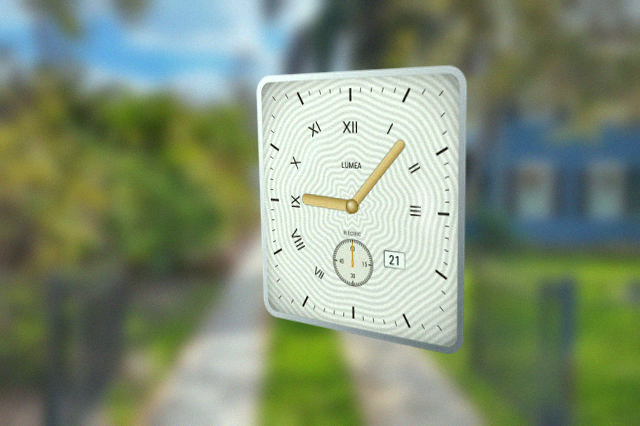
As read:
9,07
